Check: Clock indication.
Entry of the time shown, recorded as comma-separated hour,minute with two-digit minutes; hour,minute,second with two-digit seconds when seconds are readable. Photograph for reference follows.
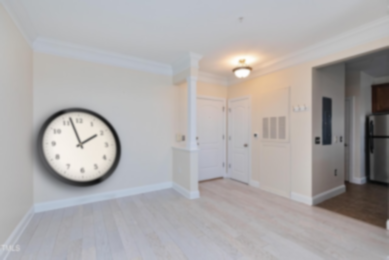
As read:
1,57
